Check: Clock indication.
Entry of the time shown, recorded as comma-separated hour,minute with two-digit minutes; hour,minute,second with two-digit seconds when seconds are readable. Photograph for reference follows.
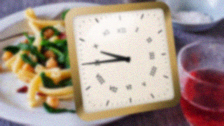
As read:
9,45
